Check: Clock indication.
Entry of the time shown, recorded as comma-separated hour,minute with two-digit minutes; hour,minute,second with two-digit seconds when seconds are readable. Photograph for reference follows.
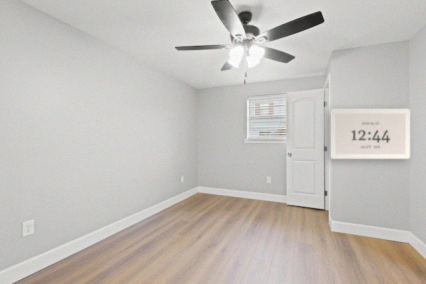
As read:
12,44
